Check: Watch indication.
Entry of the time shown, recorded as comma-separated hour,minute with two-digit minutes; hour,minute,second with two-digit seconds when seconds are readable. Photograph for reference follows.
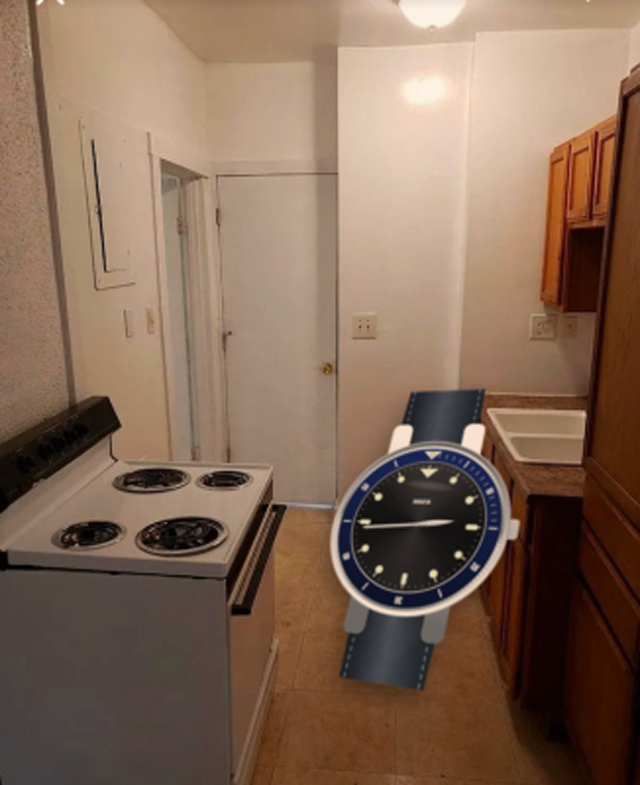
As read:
2,44
